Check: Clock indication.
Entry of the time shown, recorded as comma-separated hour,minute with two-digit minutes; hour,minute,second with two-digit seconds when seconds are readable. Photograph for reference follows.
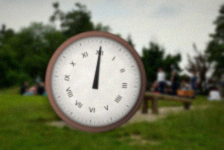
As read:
12,00
